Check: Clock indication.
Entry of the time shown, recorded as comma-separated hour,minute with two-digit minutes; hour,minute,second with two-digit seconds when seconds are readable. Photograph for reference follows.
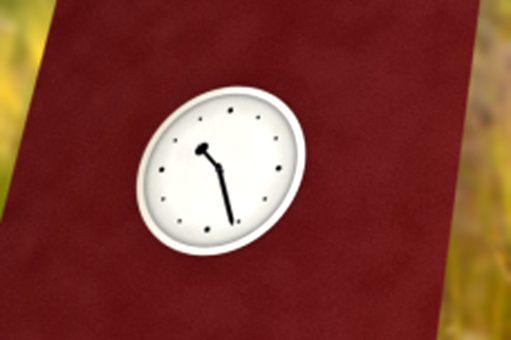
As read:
10,26
